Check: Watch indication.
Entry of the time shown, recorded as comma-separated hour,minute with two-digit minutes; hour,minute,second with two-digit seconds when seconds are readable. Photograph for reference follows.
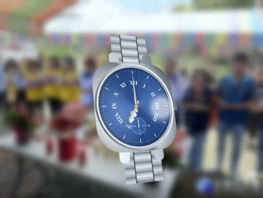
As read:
7,00
